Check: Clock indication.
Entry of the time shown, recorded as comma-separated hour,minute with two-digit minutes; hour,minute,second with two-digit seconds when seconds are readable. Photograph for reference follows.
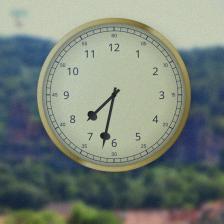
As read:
7,32
